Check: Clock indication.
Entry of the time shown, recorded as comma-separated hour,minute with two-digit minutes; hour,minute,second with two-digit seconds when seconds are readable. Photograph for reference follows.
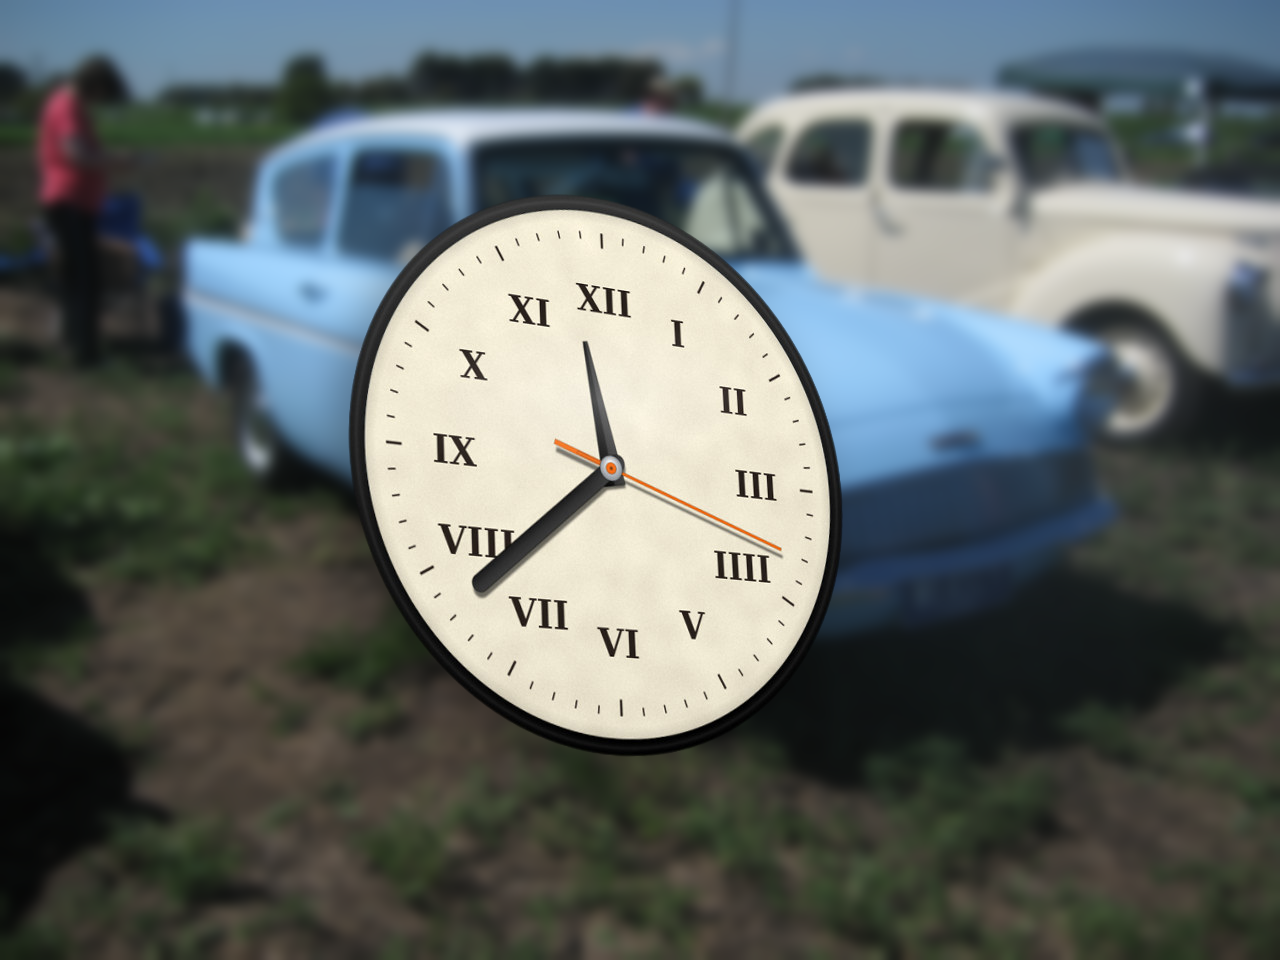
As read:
11,38,18
